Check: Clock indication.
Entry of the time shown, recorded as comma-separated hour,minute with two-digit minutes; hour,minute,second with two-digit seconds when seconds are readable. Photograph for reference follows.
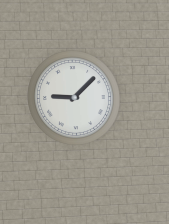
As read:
9,08
